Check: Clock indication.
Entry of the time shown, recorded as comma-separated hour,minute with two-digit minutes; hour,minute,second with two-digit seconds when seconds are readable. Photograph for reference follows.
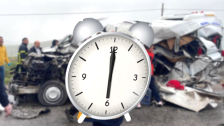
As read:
6,00
